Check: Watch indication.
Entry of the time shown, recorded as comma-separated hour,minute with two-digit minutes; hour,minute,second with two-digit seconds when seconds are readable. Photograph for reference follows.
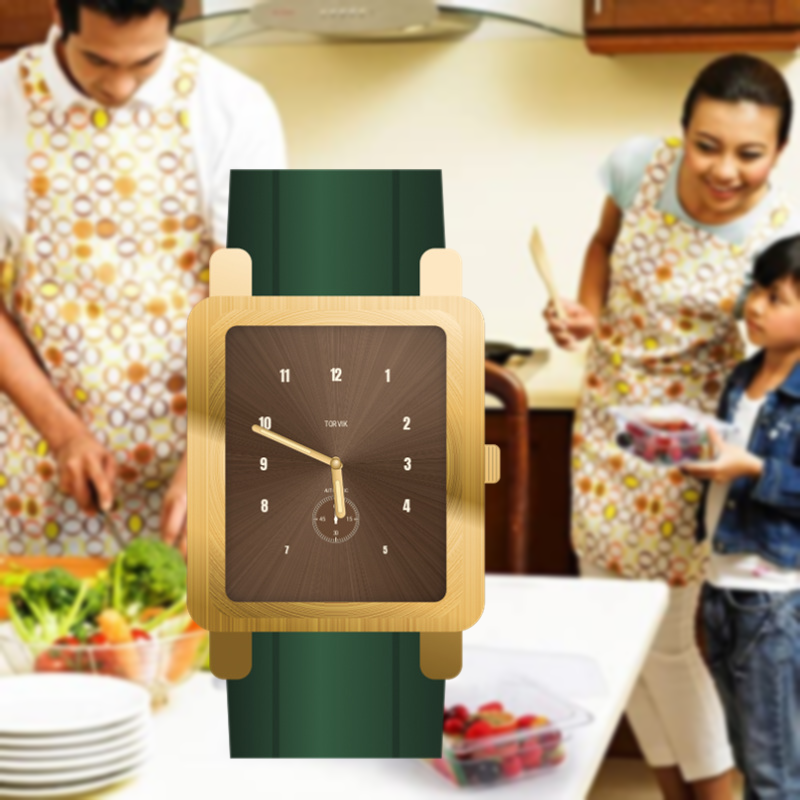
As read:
5,49
